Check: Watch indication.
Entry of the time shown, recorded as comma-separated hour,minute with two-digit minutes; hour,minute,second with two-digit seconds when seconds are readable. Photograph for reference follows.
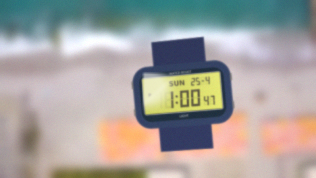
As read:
1,00
